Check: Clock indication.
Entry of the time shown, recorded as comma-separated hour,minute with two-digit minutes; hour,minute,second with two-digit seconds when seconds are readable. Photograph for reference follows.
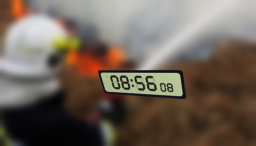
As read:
8,56,08
